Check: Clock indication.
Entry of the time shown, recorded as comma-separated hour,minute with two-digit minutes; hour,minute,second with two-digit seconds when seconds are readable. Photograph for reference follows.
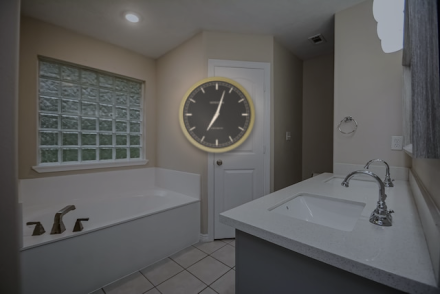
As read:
7,03
